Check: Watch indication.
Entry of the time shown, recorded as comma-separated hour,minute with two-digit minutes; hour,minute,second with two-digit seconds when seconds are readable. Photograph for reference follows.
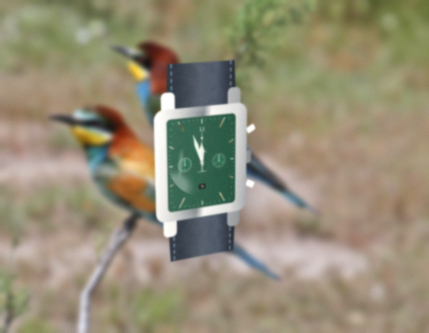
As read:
11,57
